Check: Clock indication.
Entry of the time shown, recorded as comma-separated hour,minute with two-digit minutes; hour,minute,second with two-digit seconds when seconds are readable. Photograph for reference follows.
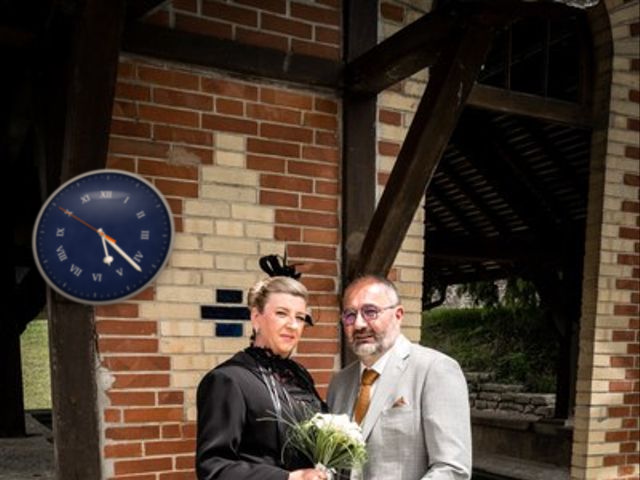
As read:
5,21,50
